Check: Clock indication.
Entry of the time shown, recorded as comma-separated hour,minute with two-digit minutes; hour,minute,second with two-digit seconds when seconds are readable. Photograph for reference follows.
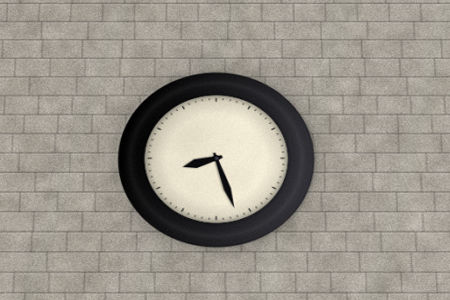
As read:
8,27
